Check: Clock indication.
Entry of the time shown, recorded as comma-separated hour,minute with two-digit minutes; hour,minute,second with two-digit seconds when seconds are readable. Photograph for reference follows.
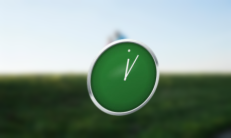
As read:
12,04
